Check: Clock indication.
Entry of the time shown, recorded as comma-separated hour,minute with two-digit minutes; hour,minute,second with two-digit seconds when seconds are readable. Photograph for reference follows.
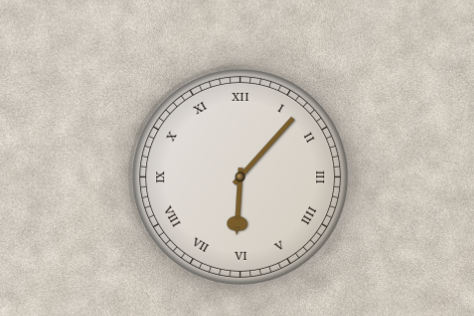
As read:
6,07
